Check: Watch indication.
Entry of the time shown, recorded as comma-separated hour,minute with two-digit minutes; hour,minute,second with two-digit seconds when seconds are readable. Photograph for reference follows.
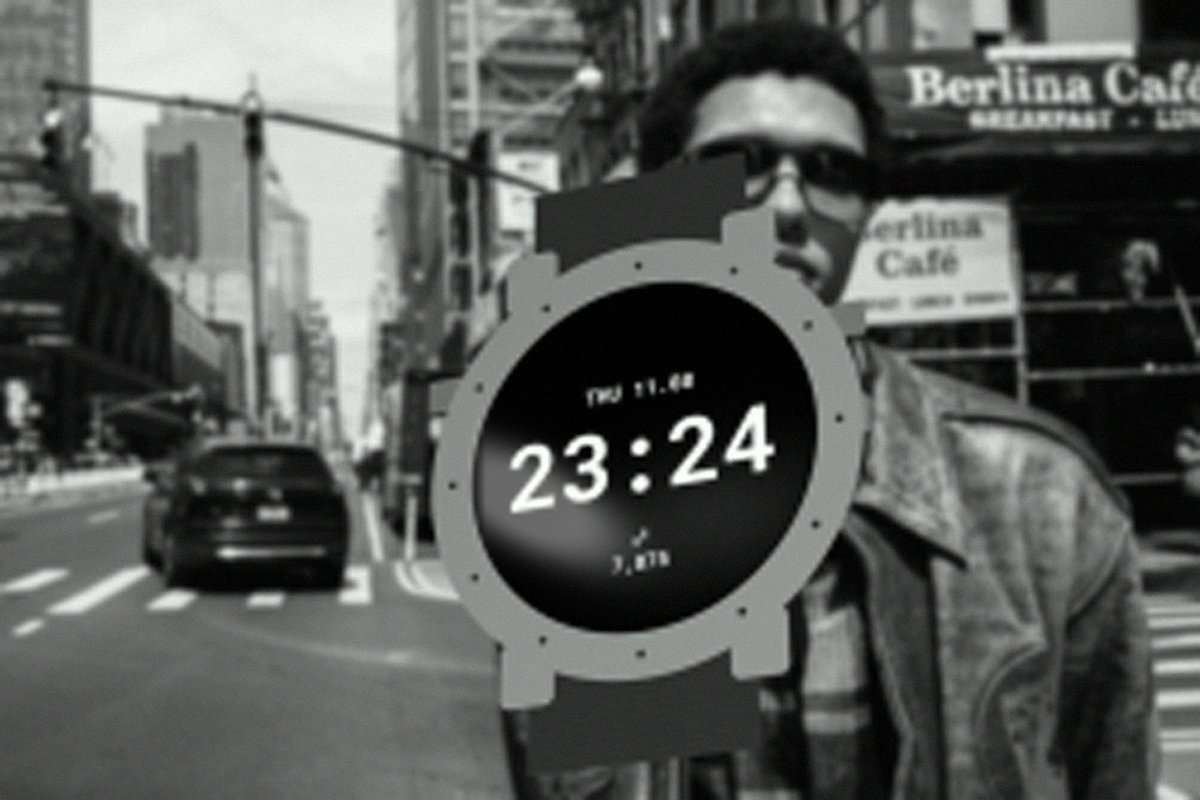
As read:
23,24
